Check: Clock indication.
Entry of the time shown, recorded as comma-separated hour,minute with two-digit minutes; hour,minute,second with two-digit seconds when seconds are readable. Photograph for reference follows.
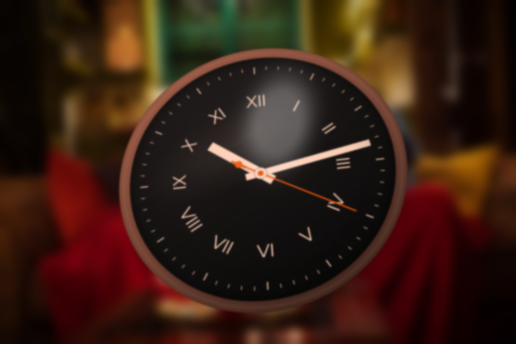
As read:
10,13,20
